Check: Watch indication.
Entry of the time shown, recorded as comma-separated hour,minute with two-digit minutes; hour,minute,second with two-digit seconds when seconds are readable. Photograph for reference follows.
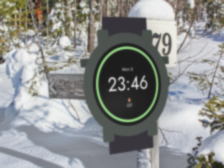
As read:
23,46
